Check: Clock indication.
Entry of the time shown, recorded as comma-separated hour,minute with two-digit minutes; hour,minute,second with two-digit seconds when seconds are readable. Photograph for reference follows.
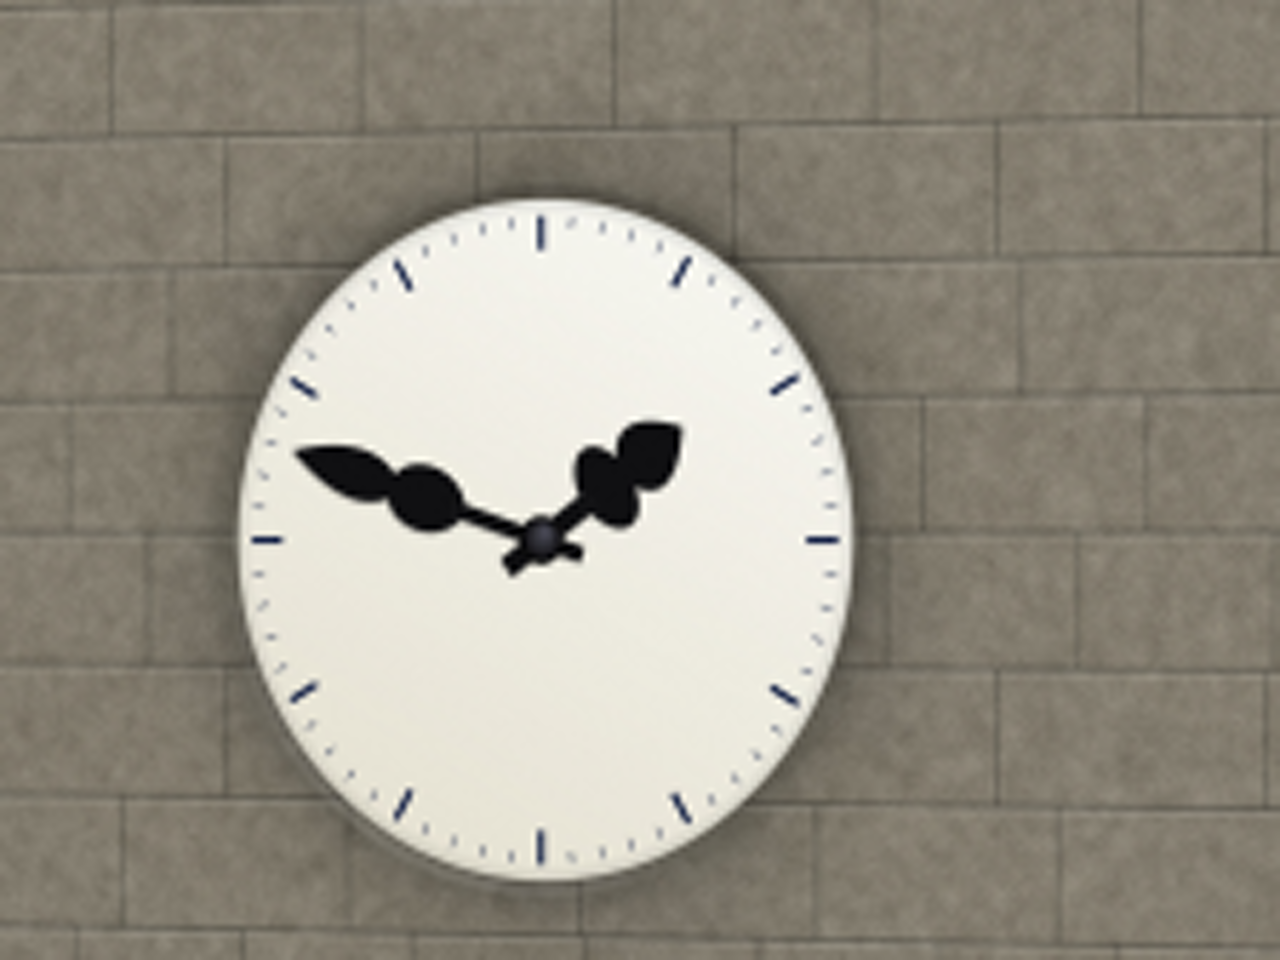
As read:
1,48
